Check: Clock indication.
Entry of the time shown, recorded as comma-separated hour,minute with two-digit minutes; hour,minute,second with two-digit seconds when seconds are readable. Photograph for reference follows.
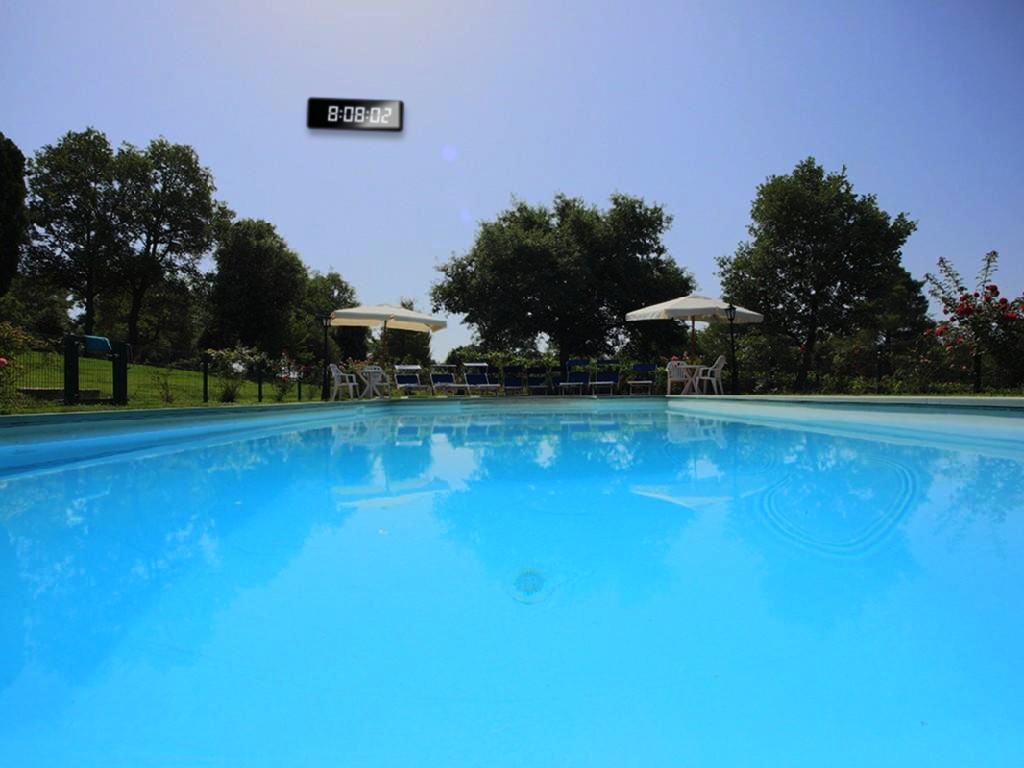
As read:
8,08,02
